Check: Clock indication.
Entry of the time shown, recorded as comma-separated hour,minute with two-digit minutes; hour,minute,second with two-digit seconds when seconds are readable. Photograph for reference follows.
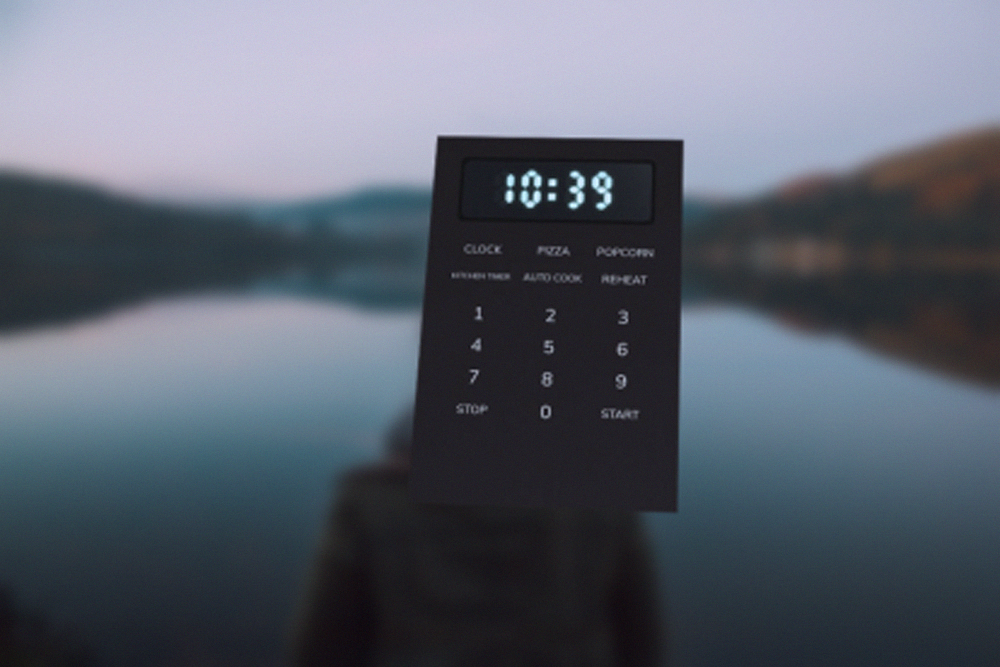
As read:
10,39
